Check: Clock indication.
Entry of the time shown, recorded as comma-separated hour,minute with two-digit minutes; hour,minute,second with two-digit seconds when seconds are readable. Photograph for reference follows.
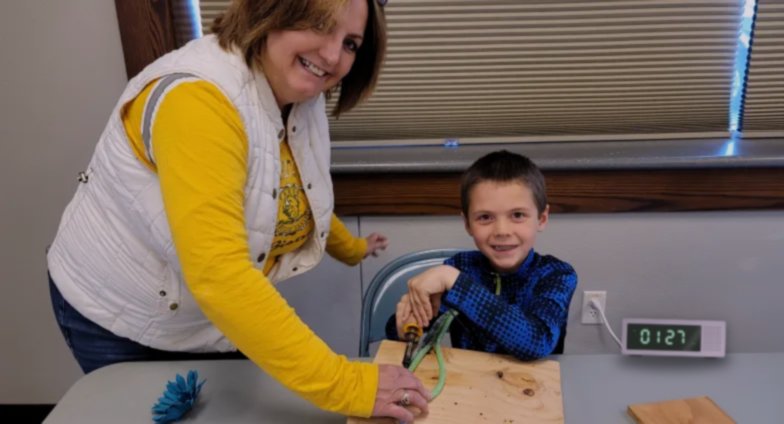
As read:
1,27
